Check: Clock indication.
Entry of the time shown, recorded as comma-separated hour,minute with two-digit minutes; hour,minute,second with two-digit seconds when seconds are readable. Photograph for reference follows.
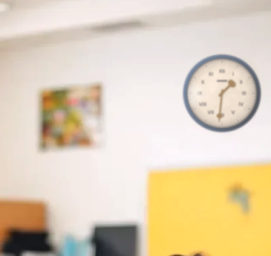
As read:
1,31
